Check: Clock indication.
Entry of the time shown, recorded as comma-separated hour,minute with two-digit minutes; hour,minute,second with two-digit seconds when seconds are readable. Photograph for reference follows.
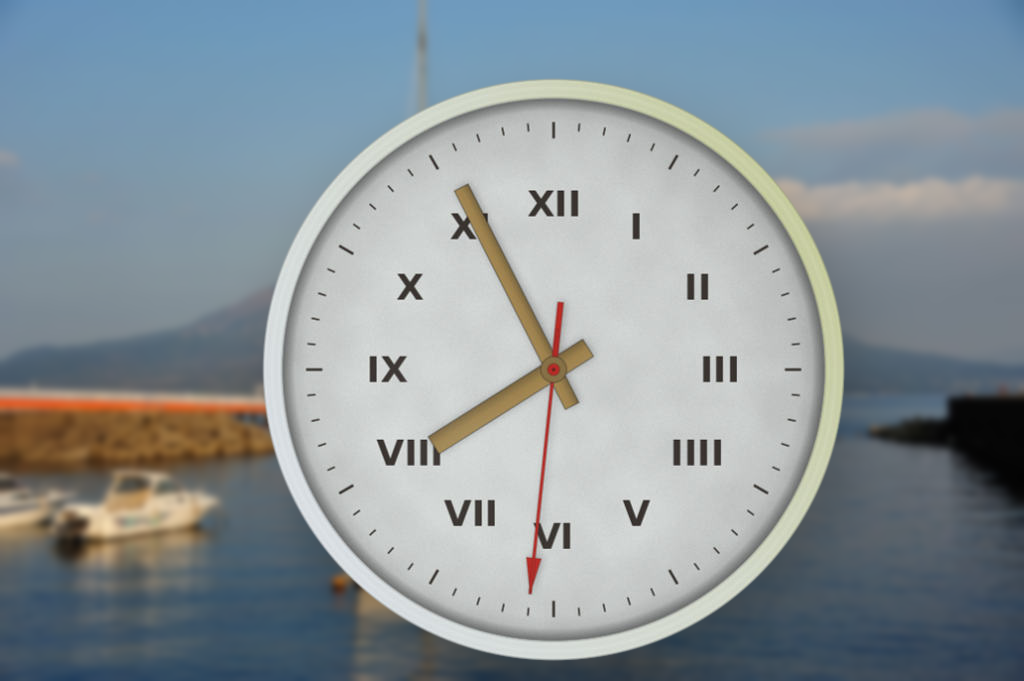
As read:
7,55,31
